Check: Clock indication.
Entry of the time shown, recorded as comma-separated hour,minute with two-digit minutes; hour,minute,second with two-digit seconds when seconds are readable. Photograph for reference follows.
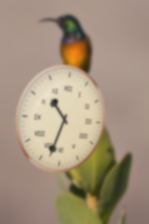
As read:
10,33
